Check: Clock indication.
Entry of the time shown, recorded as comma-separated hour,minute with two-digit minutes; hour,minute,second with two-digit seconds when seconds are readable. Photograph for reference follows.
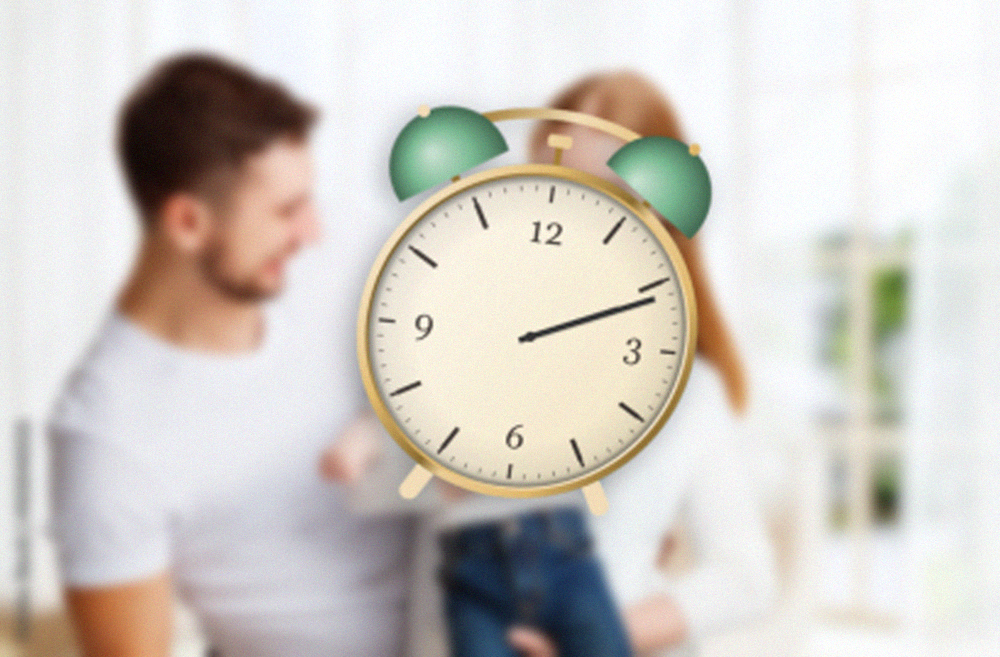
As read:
2,11
